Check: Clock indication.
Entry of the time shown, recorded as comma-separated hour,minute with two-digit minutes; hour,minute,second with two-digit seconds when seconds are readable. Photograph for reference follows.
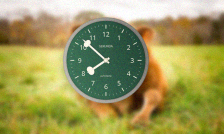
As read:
7,52
